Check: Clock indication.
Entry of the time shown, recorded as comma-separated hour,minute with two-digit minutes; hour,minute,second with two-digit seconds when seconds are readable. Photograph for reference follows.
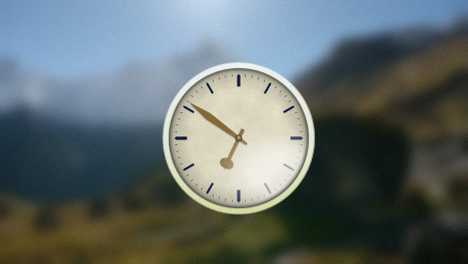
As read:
6,51
